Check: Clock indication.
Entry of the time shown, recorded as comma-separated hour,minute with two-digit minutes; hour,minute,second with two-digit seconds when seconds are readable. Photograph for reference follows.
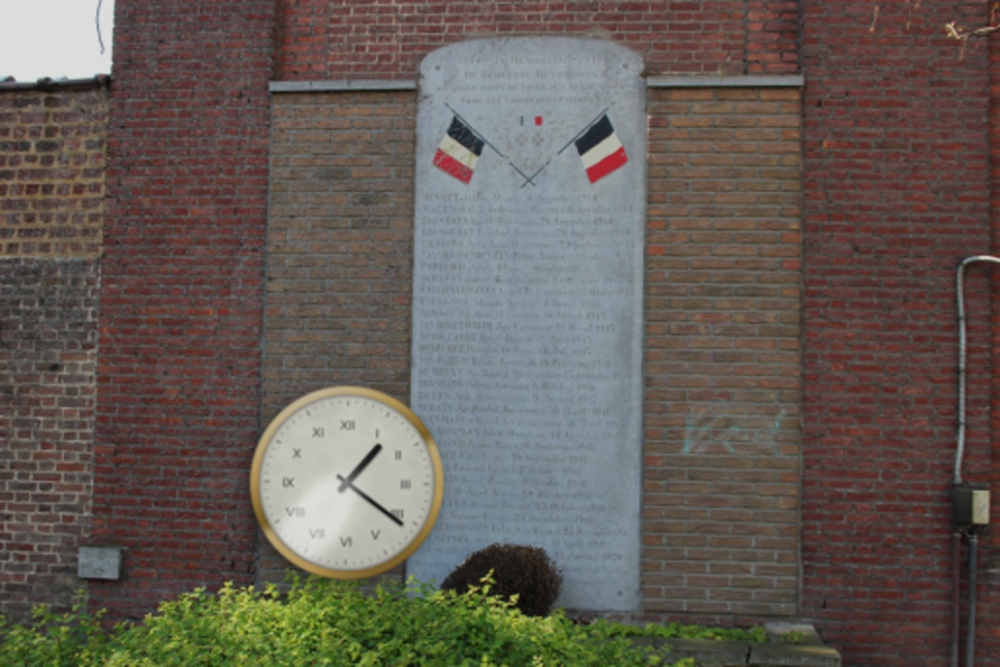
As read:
1,21
